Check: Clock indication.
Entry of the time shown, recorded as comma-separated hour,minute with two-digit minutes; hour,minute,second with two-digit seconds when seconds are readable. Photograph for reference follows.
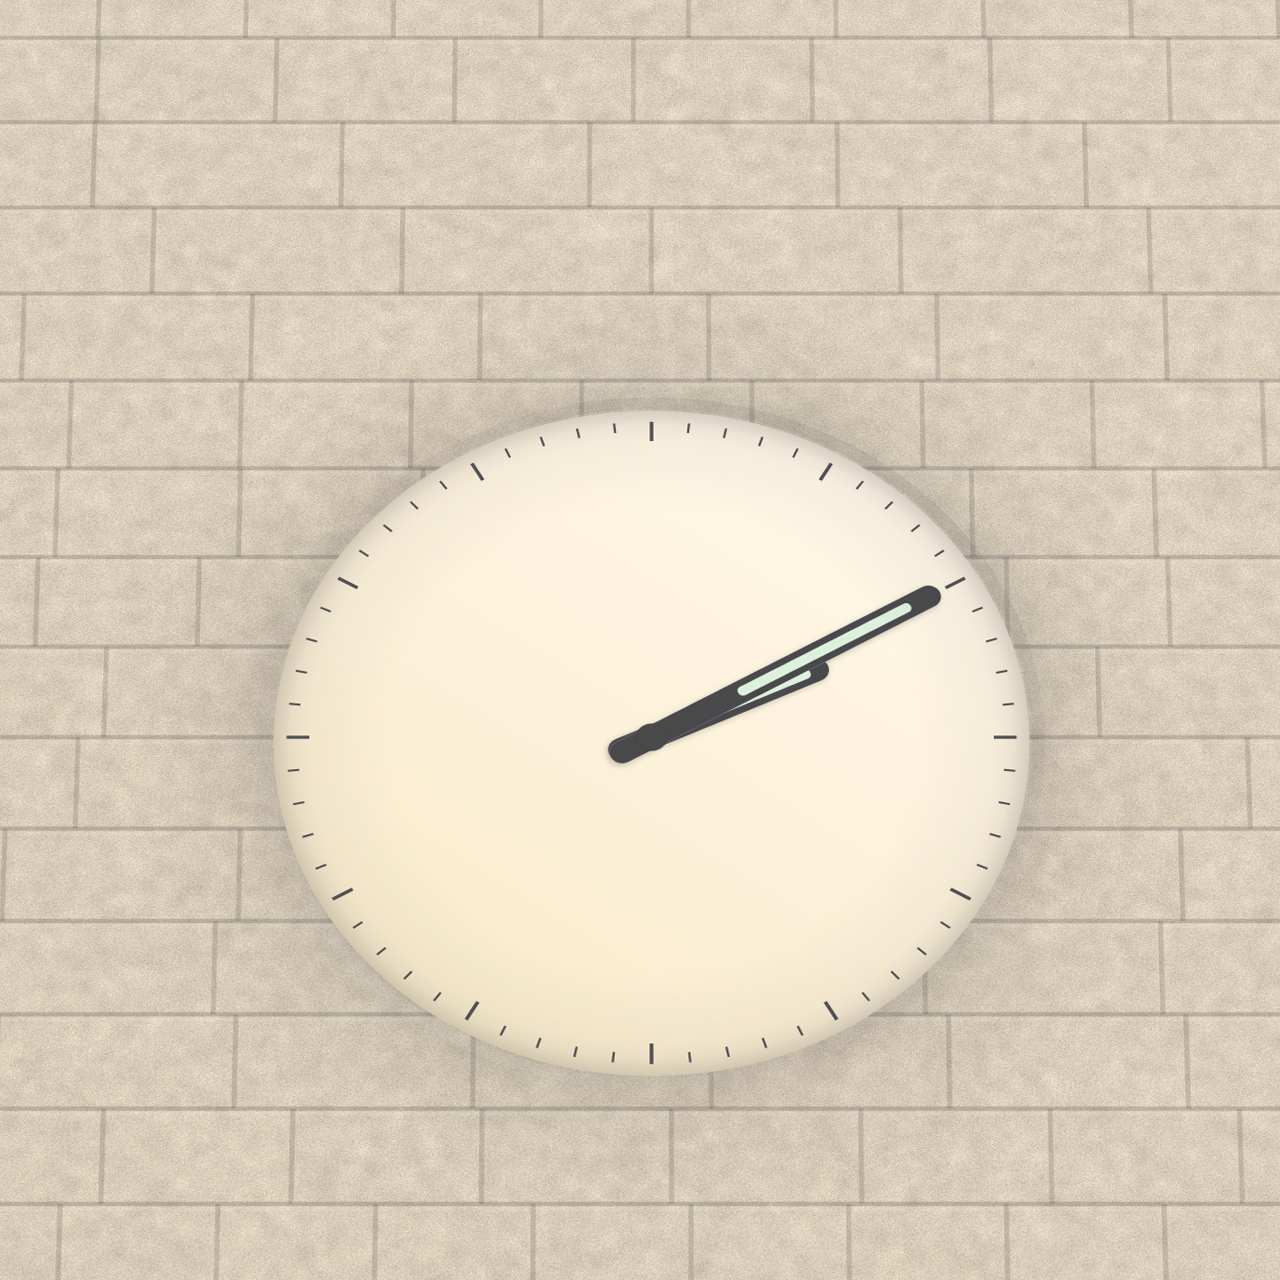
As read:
2,10
